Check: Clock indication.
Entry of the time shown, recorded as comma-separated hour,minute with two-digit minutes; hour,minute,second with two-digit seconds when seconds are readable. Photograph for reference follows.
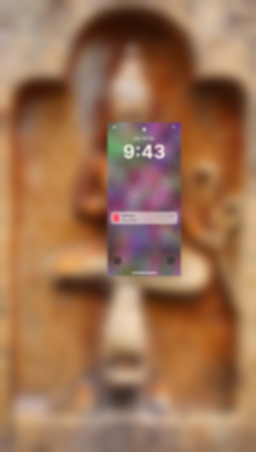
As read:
9,43
